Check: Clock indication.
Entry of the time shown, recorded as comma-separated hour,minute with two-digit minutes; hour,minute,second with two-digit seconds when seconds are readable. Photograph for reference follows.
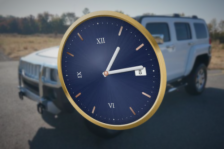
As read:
1,14
